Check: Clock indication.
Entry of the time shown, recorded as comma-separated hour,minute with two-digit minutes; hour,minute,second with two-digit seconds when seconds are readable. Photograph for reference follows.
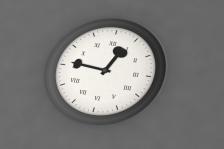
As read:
12,46
